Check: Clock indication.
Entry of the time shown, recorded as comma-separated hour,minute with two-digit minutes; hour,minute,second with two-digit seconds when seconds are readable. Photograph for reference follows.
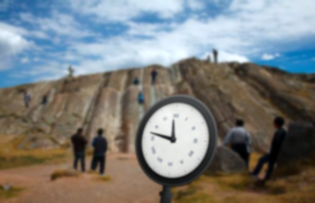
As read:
11,47
